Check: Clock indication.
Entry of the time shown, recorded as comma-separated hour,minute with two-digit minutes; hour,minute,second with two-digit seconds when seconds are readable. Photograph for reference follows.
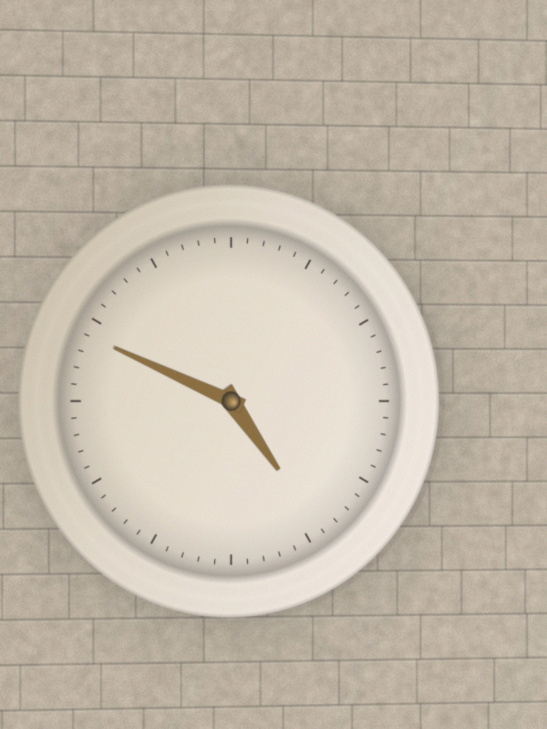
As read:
4,49
